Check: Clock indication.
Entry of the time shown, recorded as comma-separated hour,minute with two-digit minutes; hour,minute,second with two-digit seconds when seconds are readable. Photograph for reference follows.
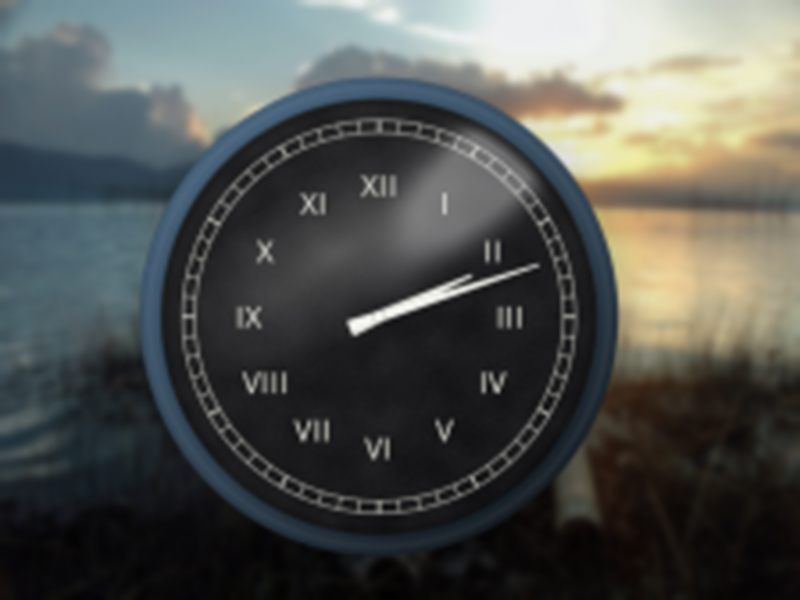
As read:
2,12
